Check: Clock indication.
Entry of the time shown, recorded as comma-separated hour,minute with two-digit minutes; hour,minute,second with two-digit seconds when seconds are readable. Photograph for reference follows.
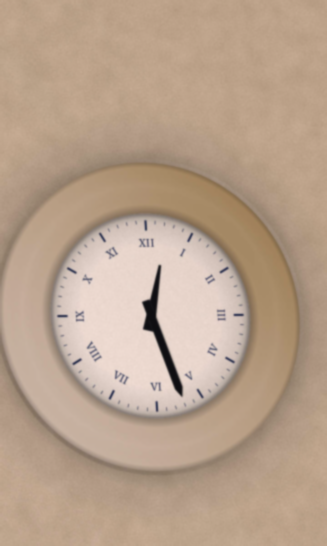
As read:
12,27
